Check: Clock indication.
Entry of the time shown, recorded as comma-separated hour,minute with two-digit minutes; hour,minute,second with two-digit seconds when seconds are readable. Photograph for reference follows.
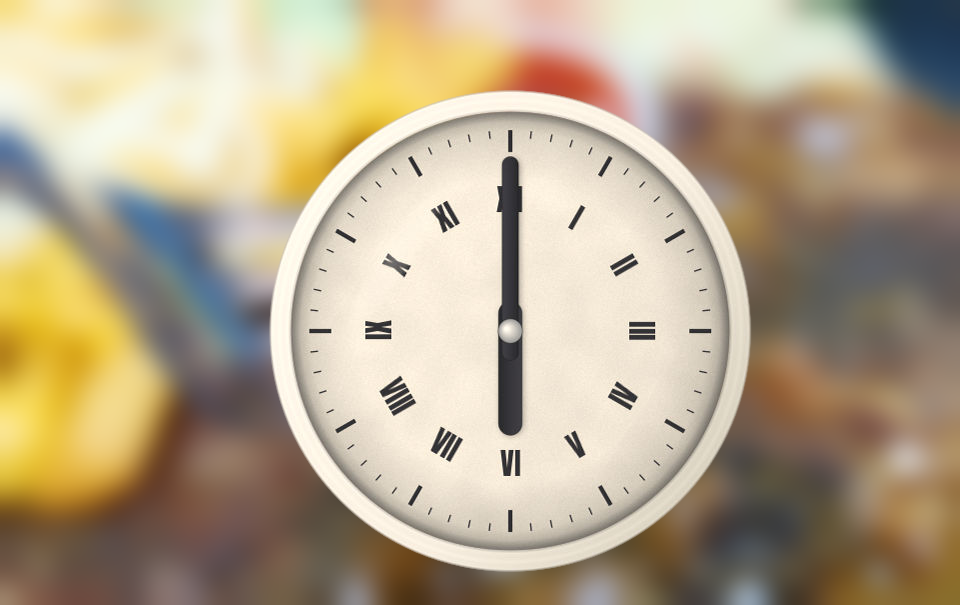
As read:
6,00
